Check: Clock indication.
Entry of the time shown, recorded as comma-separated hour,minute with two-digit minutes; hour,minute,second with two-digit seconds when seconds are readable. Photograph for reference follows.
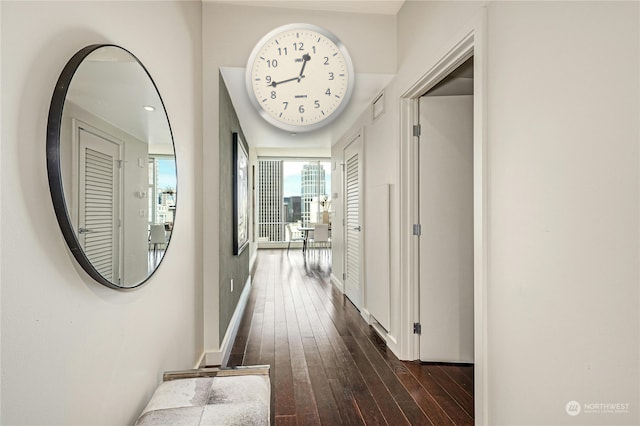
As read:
12,43
